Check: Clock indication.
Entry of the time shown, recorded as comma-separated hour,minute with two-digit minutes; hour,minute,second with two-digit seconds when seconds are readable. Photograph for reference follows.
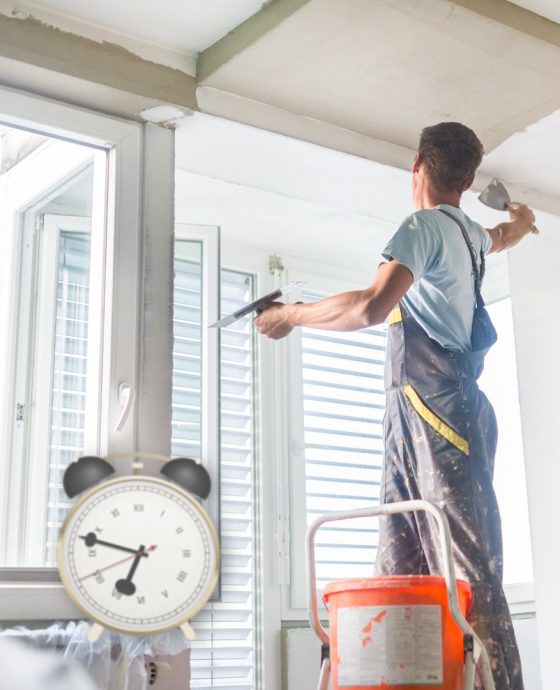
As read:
6,47,41
